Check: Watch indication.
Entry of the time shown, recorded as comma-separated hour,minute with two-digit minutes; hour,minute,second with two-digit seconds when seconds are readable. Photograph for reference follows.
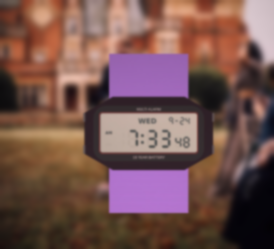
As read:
7,33,48
